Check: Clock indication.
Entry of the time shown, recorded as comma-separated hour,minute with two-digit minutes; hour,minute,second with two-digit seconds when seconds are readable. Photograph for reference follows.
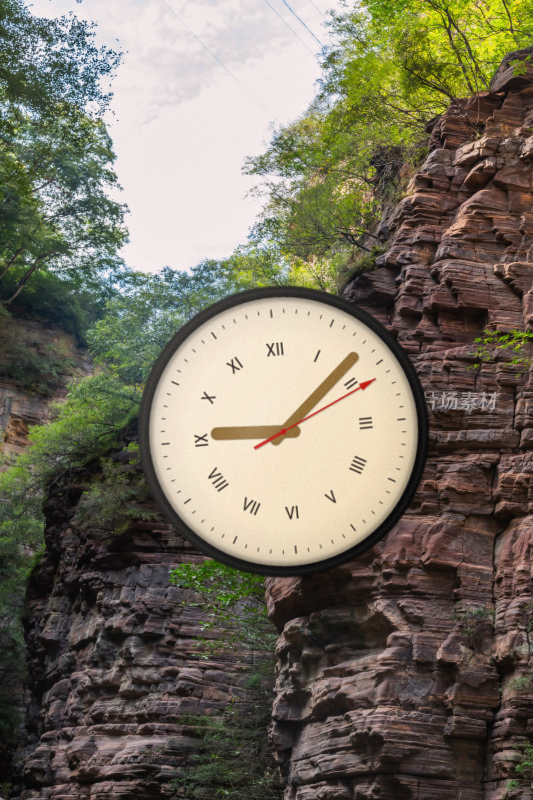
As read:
9,08,11
